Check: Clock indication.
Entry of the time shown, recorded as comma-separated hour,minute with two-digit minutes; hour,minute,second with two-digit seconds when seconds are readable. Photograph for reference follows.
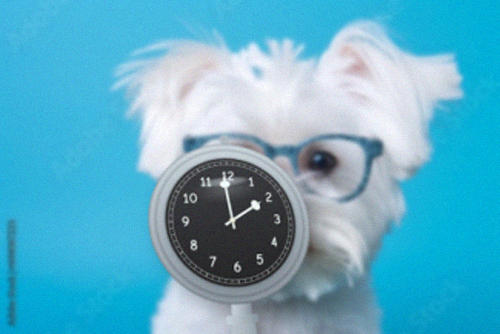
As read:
1,59
